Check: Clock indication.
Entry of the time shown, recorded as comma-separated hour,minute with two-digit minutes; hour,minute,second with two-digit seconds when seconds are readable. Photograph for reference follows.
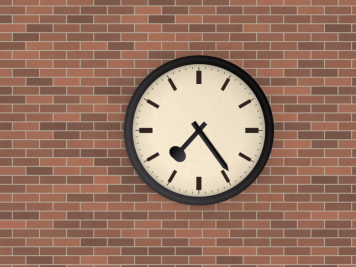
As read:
7,24
